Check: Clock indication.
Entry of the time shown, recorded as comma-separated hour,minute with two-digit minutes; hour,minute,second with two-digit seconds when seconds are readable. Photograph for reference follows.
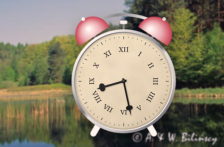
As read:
8,28
